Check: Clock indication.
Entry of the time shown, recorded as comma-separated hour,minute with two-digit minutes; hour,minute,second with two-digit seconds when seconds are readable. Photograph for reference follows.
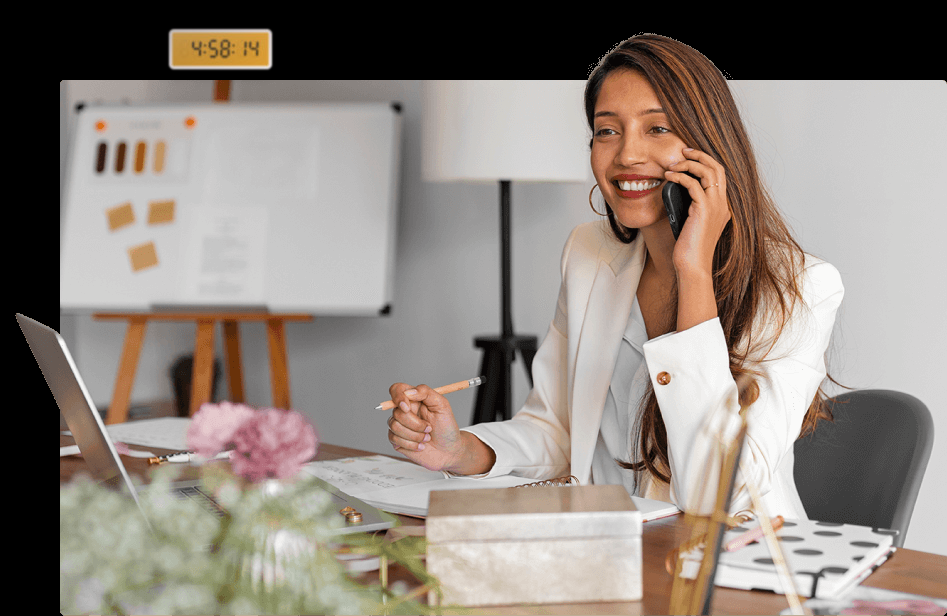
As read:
4,58,14
